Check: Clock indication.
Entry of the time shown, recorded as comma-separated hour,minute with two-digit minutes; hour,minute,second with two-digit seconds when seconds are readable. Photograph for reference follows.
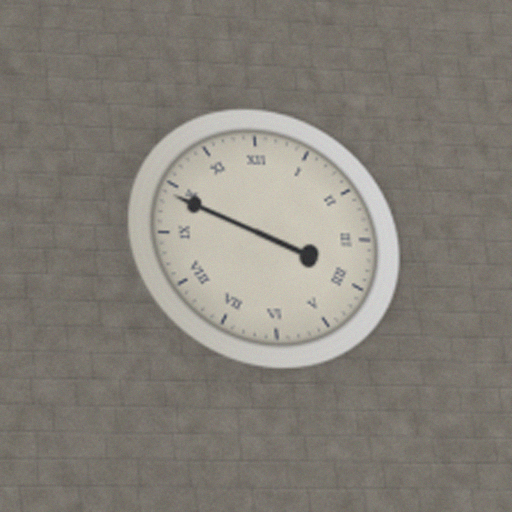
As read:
3,49
